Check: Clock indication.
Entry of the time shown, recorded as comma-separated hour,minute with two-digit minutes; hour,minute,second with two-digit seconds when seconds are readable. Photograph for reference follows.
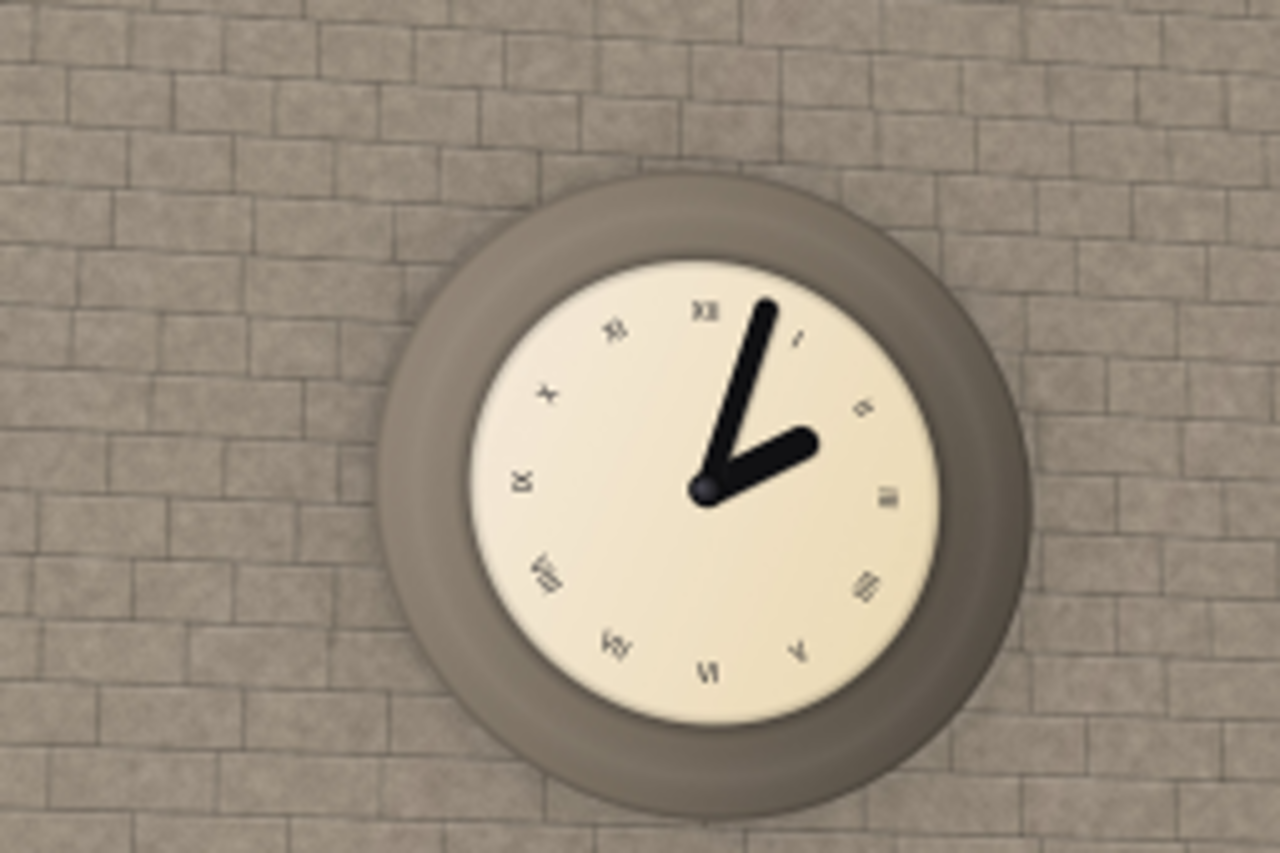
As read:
2,03
